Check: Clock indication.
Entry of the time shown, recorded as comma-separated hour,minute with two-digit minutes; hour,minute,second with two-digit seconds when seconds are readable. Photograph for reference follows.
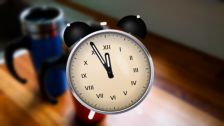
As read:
11,56
